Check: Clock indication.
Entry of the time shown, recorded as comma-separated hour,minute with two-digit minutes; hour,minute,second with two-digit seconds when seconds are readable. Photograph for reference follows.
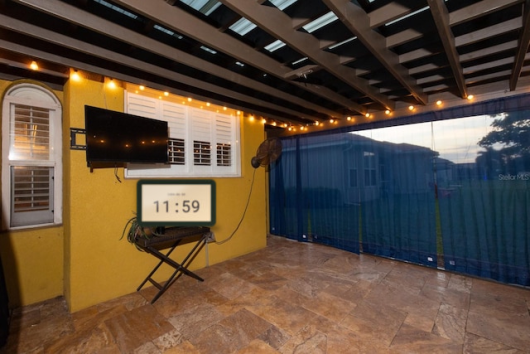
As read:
11,59
